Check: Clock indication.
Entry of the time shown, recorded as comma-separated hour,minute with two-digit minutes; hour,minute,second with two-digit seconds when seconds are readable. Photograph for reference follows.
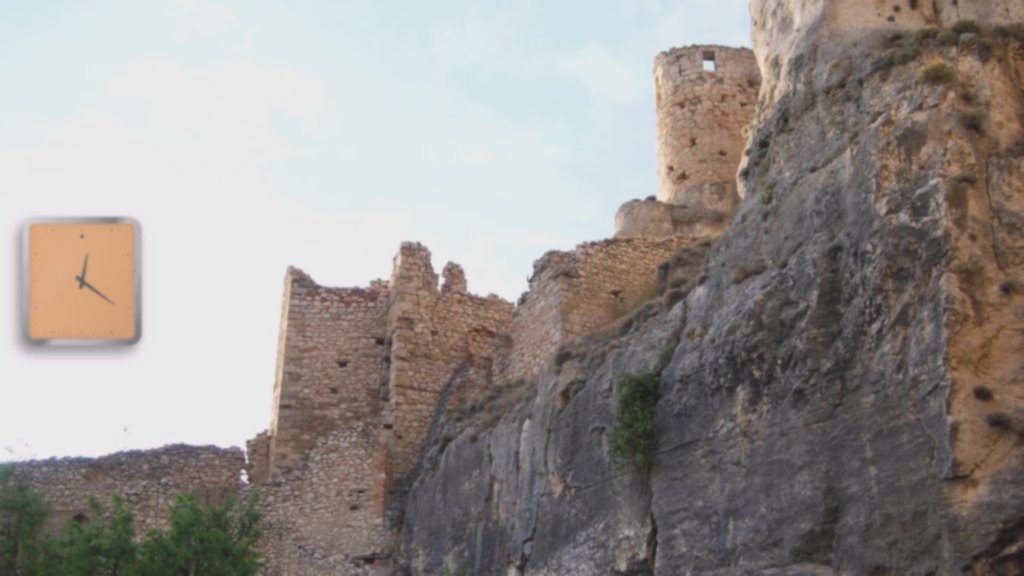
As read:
12,21
